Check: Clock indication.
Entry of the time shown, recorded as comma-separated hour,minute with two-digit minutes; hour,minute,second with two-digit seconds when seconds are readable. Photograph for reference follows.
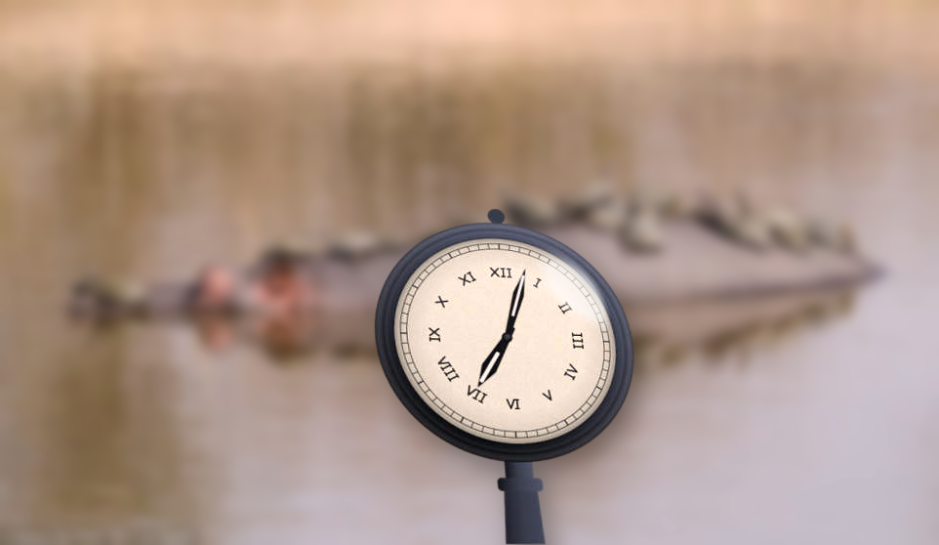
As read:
7,03
